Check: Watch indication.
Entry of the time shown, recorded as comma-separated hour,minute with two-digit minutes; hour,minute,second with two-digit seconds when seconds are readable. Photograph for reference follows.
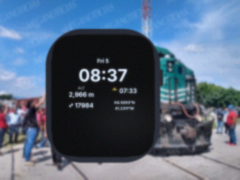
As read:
8,37
